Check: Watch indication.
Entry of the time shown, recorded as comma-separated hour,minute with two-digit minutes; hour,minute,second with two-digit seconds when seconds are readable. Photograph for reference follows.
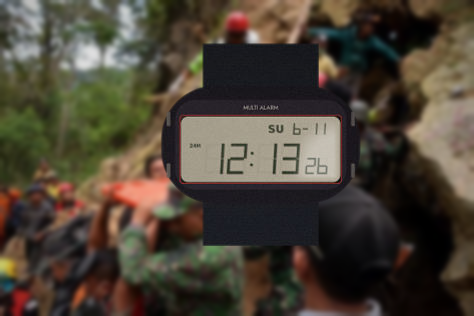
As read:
12,13,26
